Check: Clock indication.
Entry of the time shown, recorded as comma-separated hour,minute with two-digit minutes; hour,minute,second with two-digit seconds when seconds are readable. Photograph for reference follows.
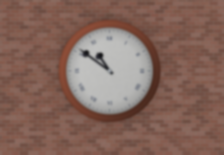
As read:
10,51
